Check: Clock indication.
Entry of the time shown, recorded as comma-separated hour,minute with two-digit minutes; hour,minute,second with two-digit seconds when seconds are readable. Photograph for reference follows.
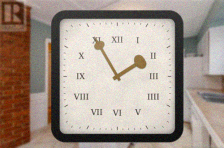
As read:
1,55
